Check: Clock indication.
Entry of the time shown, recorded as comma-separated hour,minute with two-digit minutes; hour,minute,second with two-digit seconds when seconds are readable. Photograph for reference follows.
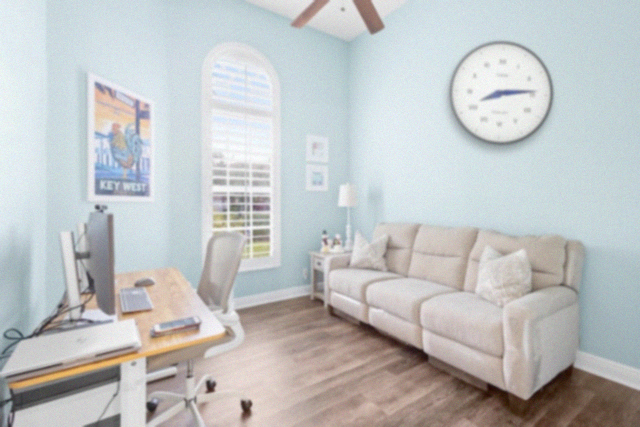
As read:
8,14
